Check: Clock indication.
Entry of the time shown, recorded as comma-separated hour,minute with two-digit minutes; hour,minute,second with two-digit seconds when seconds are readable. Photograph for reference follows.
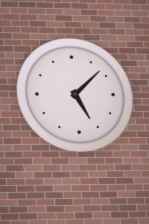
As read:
5,08
